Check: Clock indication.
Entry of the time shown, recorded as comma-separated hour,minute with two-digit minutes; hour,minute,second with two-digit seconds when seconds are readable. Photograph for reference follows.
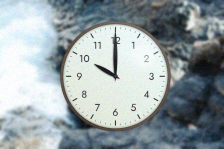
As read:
10,00
